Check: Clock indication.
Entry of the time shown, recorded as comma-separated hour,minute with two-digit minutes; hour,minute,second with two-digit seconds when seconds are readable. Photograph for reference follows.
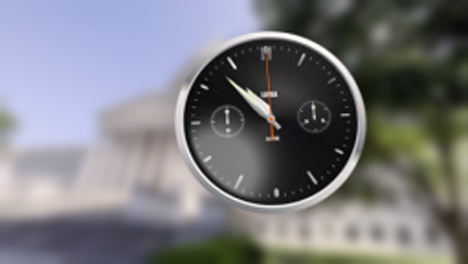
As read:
10,53
